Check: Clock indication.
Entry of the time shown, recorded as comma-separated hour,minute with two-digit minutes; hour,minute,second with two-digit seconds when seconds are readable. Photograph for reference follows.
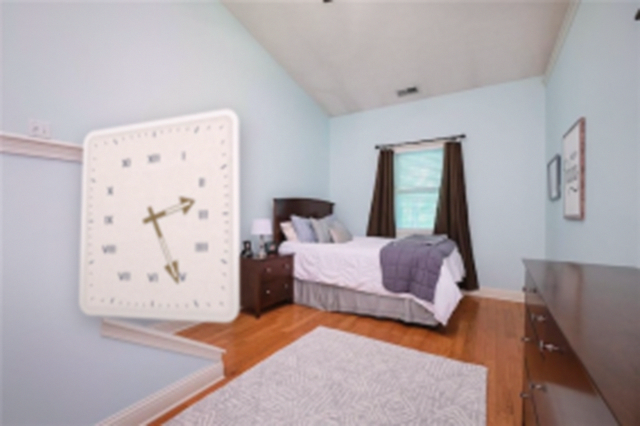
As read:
2,26
